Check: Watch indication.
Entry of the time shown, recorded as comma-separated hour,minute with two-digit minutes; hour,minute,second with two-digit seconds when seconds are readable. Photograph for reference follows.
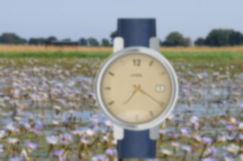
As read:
7,21
